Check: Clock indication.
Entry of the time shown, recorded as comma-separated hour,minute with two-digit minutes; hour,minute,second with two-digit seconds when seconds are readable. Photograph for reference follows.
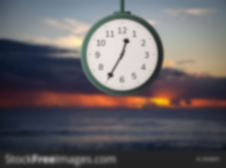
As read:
12,35
